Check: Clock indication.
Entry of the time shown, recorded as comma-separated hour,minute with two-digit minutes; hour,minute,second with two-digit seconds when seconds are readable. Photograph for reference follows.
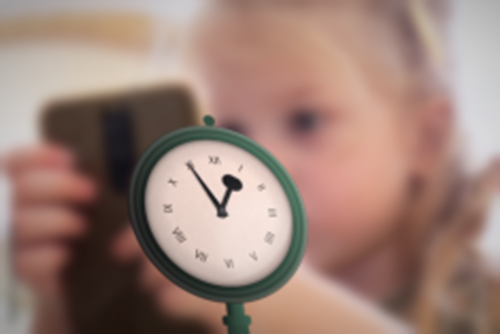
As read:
12,55
